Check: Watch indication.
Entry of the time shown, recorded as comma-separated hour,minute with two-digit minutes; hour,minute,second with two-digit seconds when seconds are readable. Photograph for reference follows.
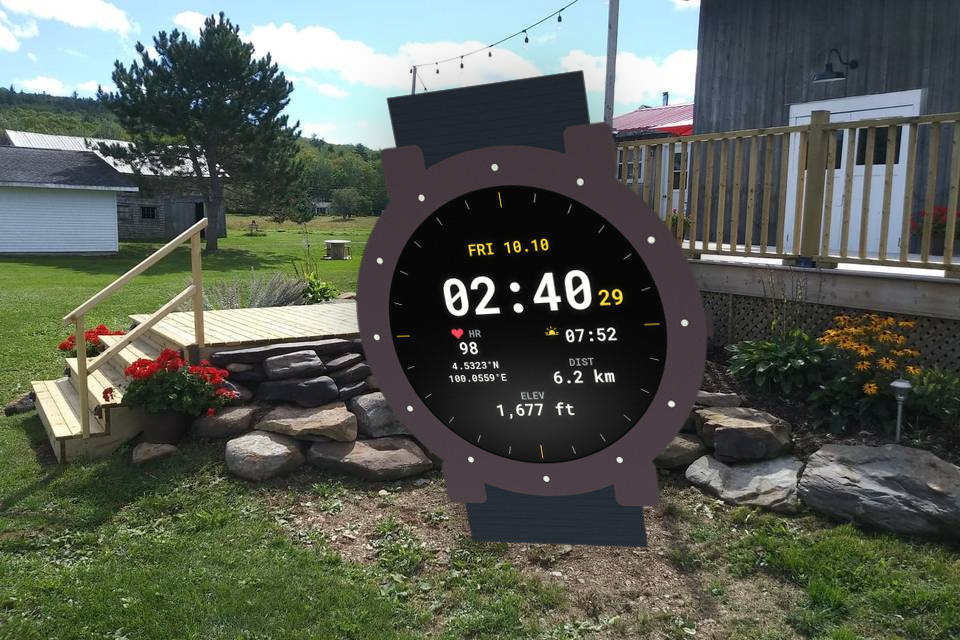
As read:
2,40,29
